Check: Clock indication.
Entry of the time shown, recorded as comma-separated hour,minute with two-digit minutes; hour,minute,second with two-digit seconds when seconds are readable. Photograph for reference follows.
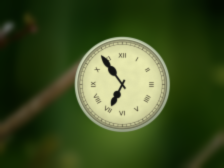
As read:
6,54
